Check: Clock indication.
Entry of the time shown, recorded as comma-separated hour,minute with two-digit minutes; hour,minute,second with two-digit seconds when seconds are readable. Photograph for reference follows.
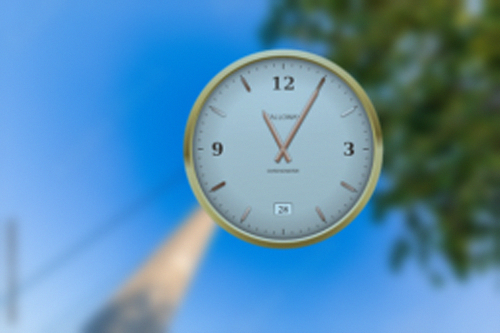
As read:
11,05
